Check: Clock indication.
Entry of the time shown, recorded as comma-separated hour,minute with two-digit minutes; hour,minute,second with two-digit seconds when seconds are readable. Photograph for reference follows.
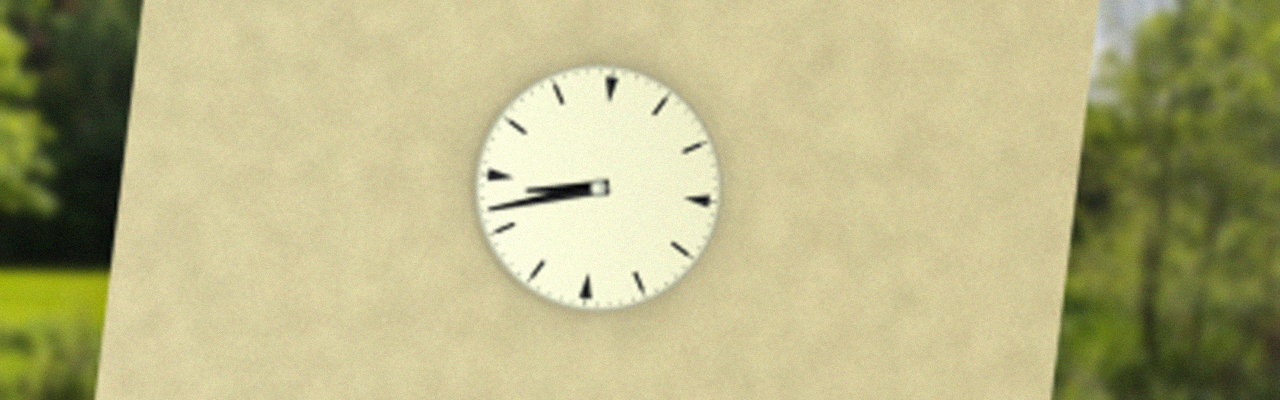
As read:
8,42
